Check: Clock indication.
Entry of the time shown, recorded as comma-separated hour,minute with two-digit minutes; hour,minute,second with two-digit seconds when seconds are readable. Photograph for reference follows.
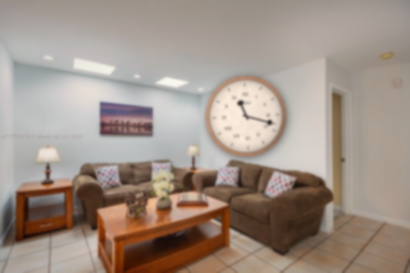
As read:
11,18
